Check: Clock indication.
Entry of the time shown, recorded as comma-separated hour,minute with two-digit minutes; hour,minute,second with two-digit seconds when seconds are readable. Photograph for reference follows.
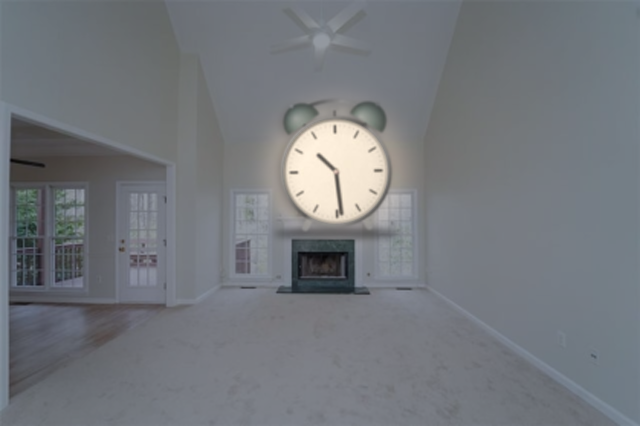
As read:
10,29
